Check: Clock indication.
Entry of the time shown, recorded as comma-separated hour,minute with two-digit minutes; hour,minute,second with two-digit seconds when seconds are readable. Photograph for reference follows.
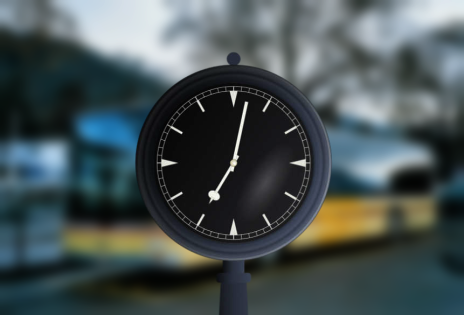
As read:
7,02
